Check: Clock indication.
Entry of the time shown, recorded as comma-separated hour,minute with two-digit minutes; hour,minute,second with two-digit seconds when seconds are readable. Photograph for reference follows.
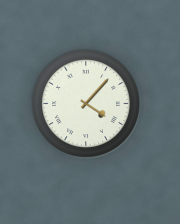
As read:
4,07
